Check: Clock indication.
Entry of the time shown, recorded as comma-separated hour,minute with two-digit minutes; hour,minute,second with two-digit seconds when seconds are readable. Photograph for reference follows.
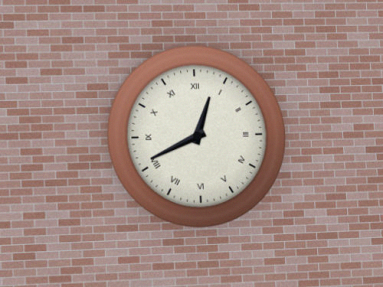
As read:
12,41
